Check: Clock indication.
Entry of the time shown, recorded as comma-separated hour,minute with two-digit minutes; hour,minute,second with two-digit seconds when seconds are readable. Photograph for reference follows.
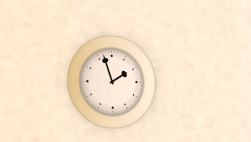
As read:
1,57
